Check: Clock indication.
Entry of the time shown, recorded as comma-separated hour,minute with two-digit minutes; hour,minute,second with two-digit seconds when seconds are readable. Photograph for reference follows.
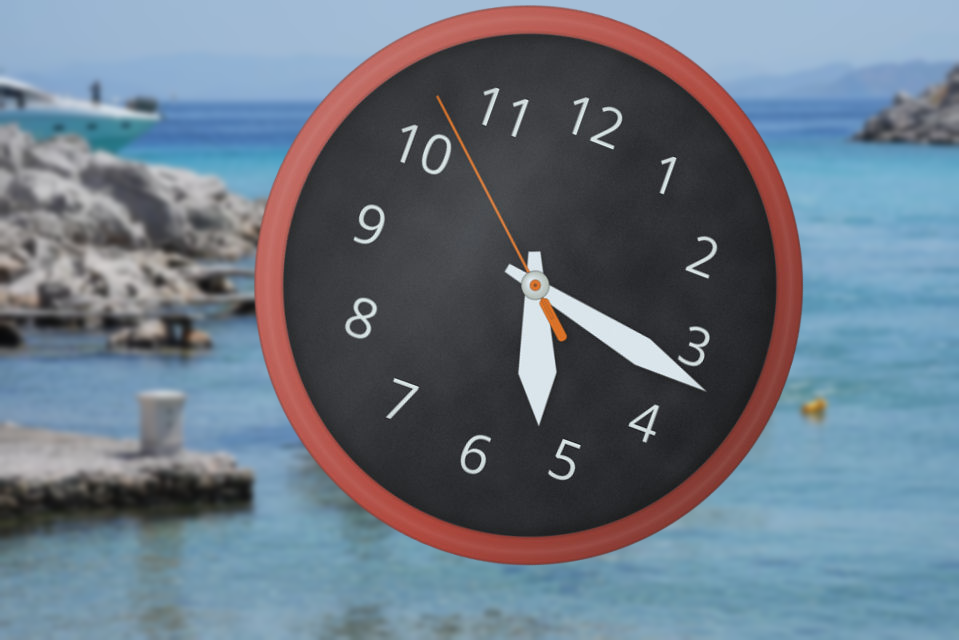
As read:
5,16,52
